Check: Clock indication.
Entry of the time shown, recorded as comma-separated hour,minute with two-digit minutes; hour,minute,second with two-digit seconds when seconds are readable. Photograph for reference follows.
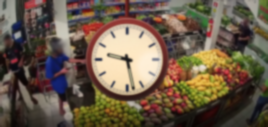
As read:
9,28
